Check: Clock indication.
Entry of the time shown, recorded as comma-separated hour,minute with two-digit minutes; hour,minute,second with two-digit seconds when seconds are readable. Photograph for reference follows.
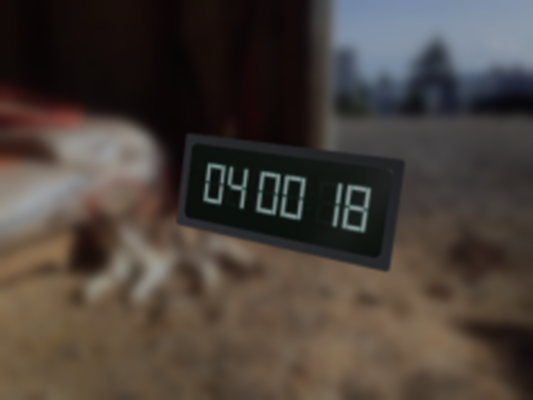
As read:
4,00,18
